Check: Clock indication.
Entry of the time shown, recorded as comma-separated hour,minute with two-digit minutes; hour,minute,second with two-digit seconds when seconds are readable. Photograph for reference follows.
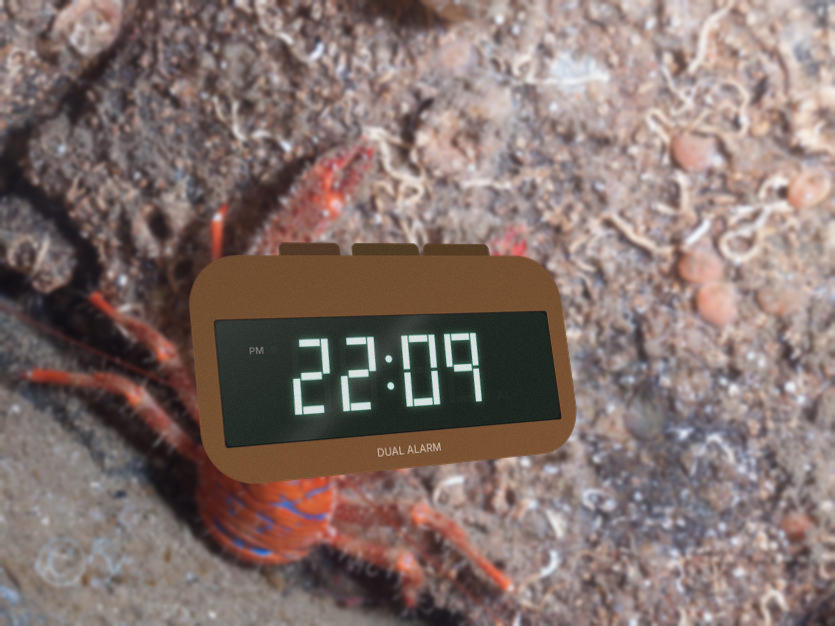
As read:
22,09
